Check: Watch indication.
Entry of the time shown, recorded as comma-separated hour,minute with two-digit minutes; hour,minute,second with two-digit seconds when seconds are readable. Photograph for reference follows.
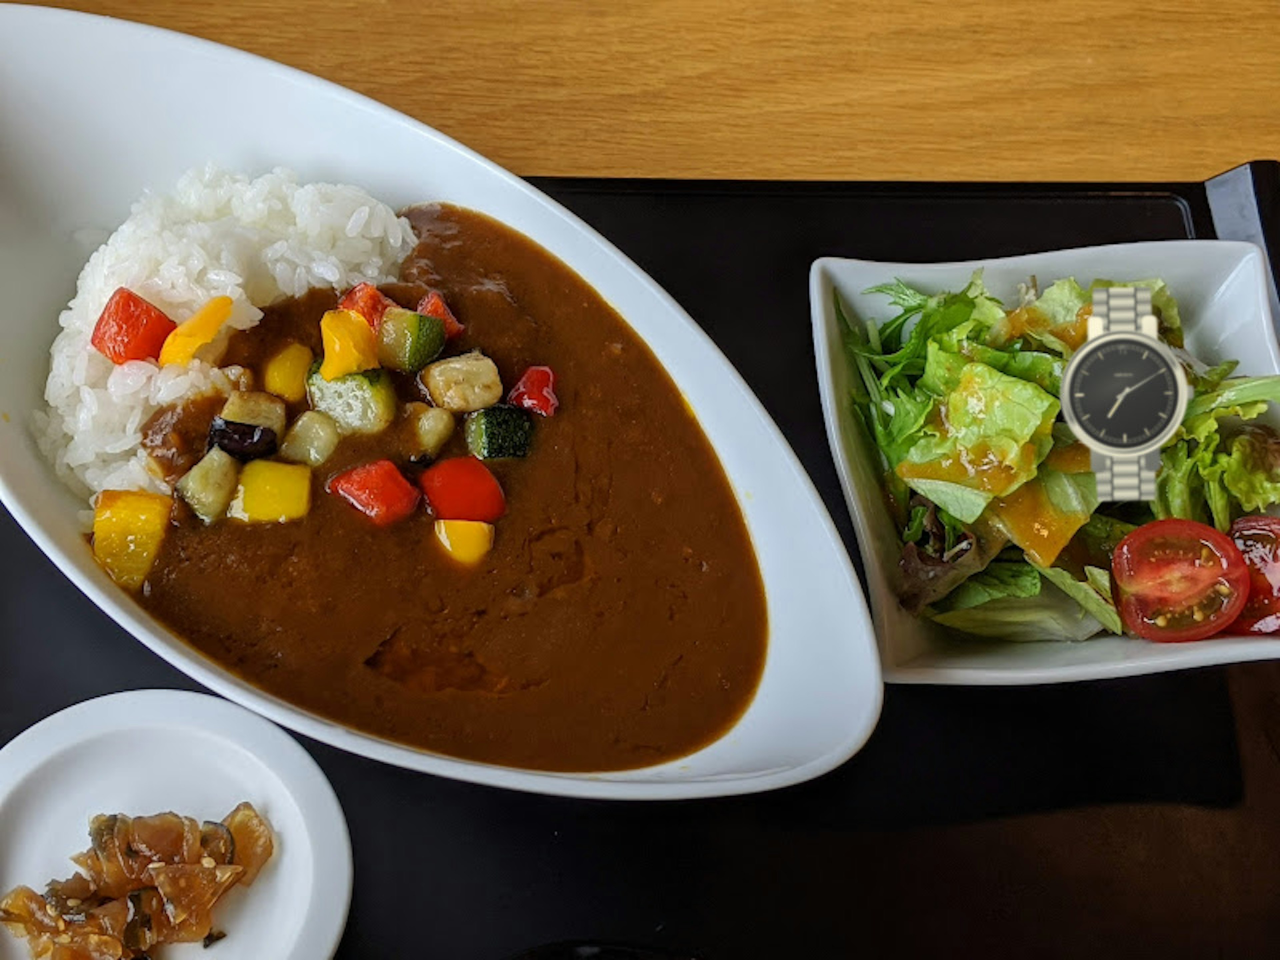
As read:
7,10
